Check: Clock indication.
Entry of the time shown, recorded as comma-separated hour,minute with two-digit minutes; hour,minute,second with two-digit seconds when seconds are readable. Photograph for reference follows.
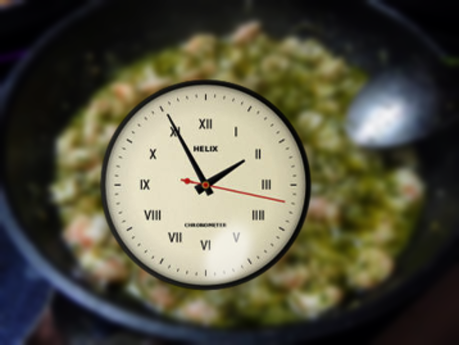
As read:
1,55,17
